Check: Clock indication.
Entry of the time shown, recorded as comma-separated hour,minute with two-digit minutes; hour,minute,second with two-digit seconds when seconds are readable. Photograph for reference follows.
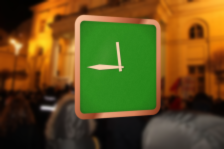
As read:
11,45
